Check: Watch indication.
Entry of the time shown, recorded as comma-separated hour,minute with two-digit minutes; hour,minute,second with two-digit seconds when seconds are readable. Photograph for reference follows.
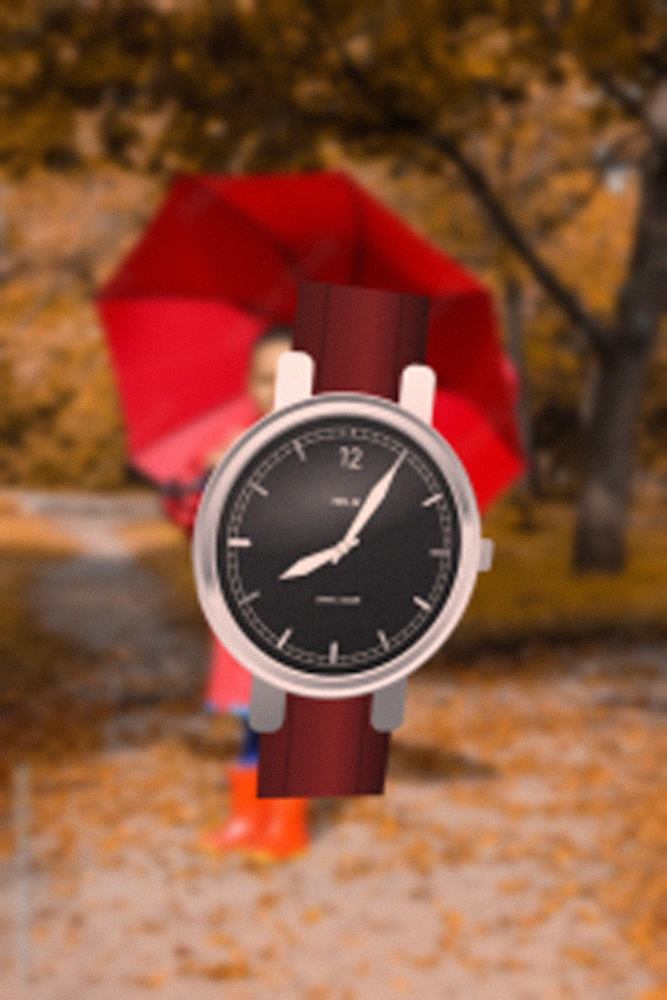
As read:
8,05
